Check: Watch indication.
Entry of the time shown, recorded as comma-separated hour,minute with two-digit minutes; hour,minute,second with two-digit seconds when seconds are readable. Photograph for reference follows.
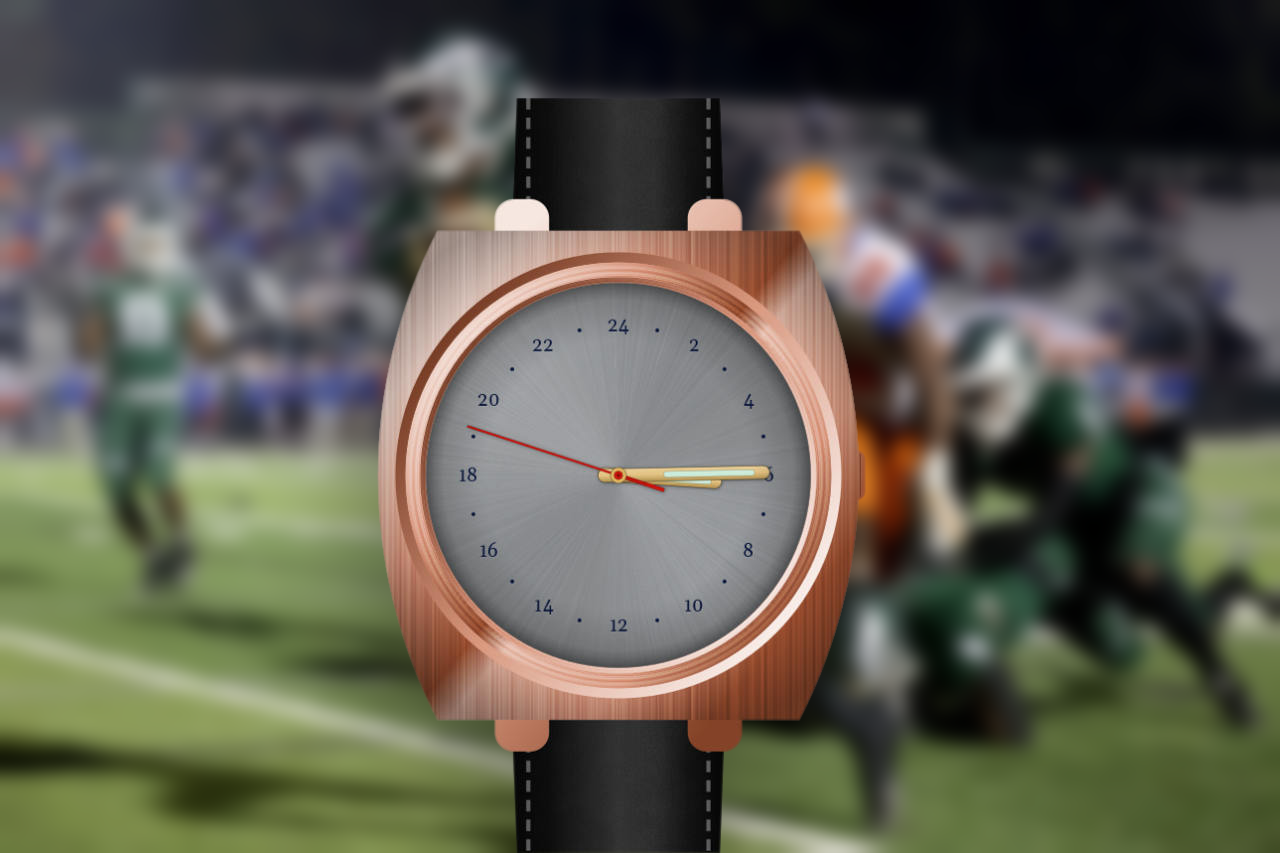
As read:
6,14,48
